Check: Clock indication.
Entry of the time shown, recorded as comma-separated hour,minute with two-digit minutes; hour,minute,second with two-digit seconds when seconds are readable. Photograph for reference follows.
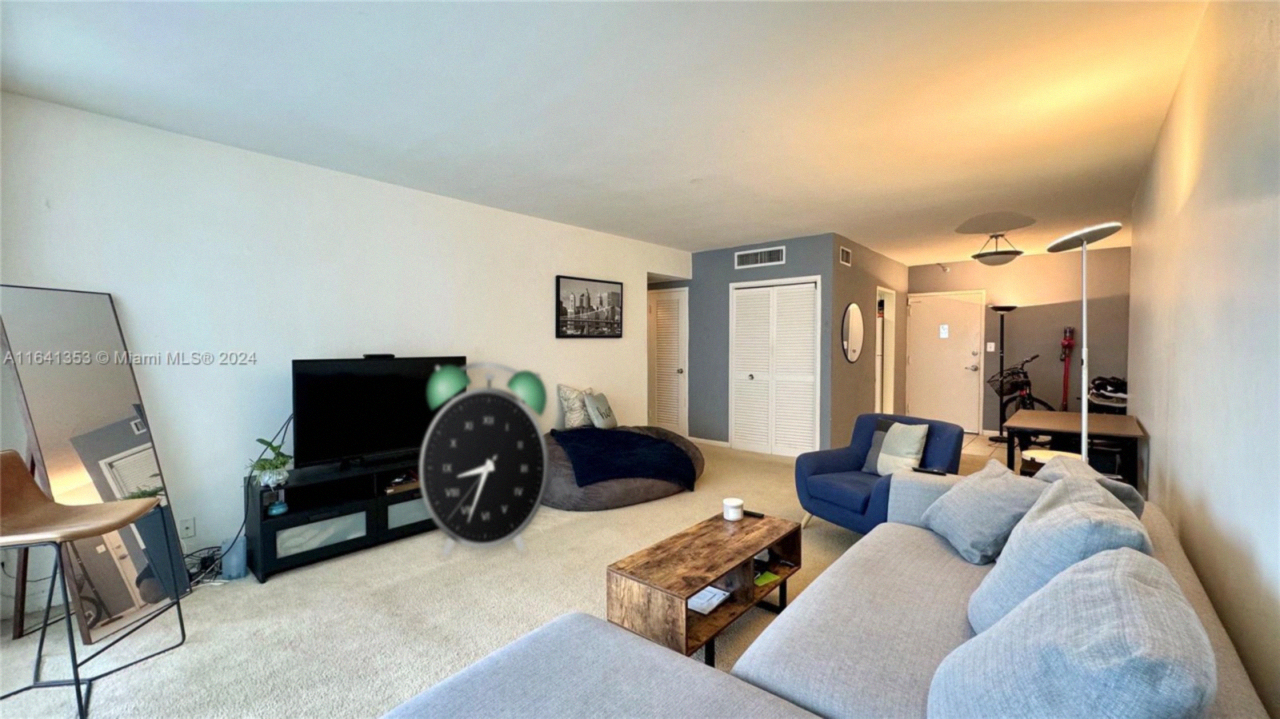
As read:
8,33,37
